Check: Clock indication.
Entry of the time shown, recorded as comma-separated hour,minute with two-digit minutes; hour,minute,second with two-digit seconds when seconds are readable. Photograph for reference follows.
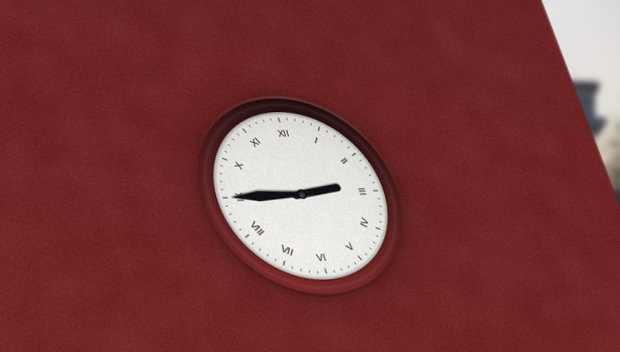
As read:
2,45
